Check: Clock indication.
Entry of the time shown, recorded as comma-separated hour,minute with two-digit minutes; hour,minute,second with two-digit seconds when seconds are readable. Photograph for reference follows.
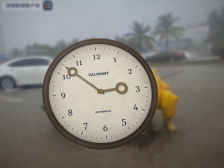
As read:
2,52
